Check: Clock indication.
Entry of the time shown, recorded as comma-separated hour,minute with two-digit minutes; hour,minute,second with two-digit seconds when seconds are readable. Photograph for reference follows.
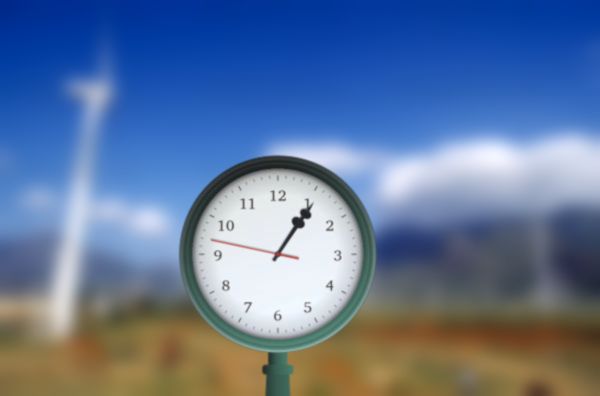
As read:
1,05,47
